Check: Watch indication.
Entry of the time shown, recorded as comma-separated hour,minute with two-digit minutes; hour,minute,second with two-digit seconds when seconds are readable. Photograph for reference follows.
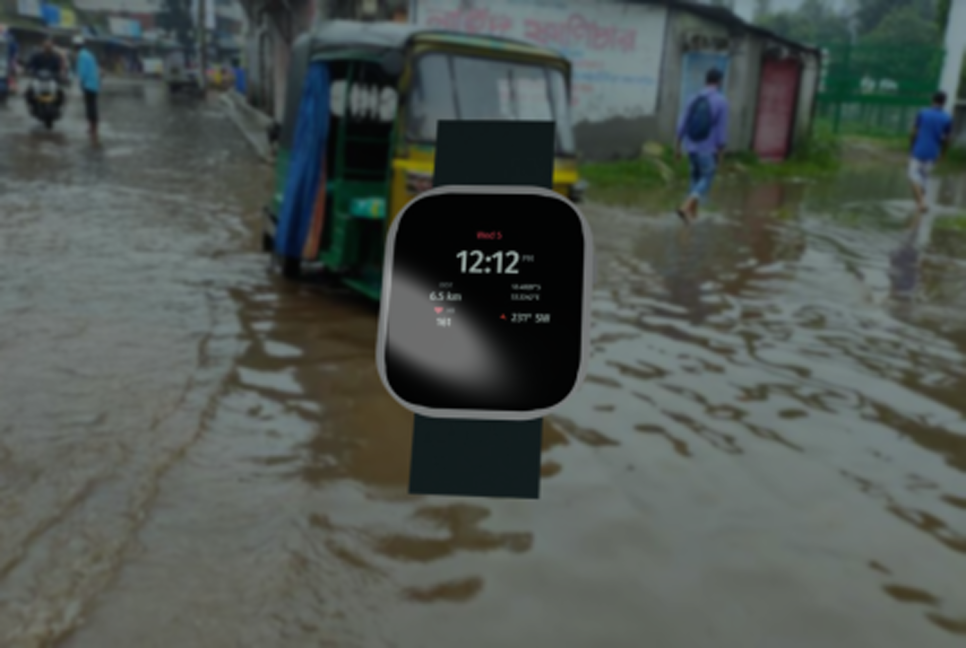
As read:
12,12
